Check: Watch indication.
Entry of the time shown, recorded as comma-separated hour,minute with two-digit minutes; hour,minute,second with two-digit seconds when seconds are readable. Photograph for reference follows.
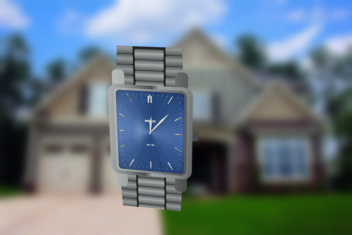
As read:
12,07
